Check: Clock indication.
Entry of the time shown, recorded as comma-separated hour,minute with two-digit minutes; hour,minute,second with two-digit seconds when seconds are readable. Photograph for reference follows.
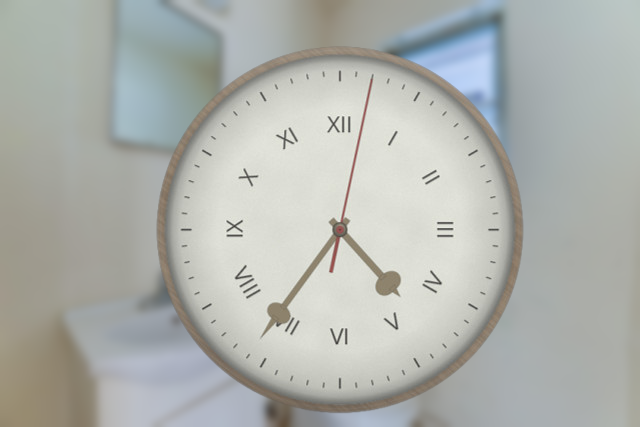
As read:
4,36,02
